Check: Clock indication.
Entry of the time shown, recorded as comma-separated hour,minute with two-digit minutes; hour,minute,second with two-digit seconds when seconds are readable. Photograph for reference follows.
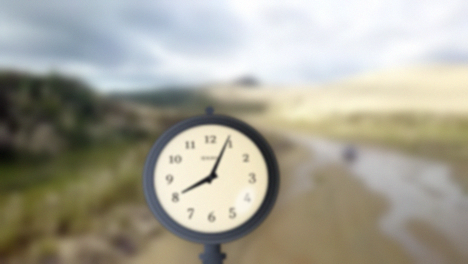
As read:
8,04
